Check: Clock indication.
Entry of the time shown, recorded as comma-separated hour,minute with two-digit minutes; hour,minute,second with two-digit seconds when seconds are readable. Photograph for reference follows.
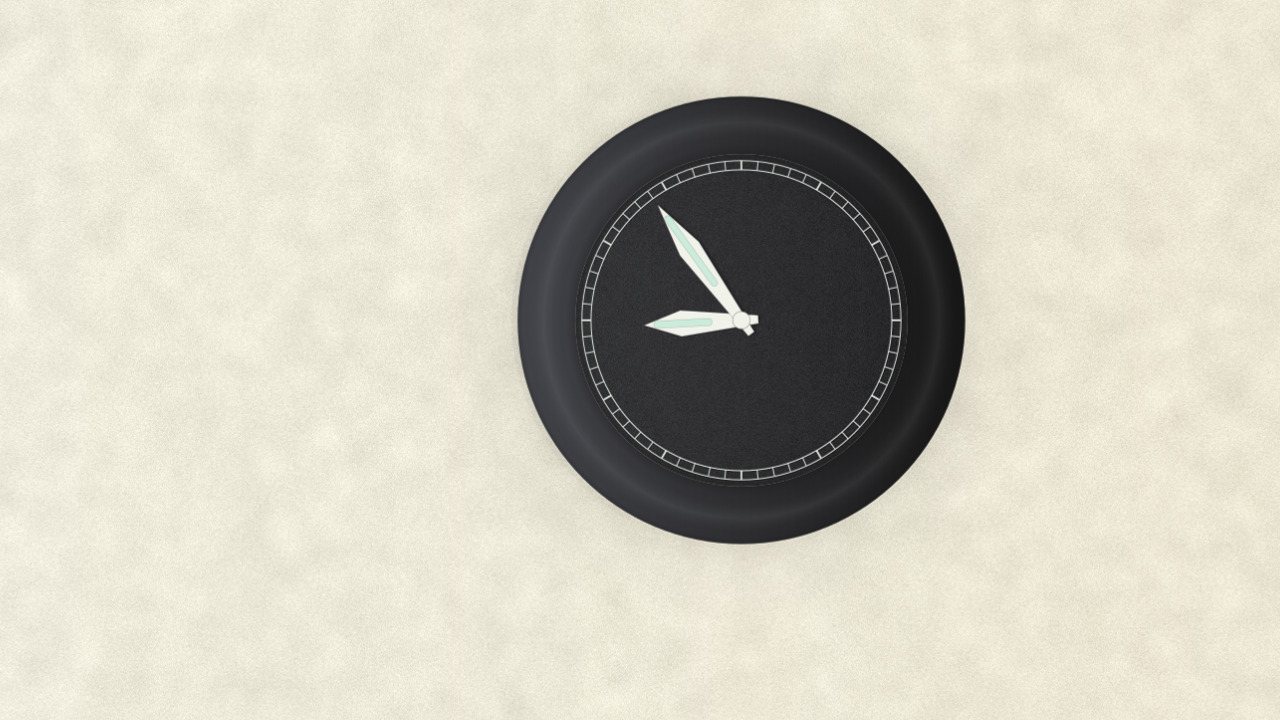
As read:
8,54
